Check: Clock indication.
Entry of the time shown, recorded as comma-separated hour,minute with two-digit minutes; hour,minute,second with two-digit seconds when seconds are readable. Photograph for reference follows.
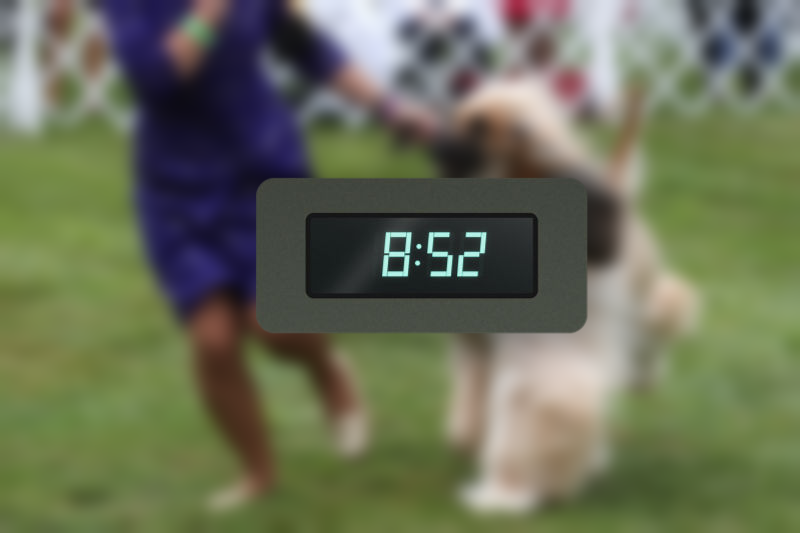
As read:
8,52
